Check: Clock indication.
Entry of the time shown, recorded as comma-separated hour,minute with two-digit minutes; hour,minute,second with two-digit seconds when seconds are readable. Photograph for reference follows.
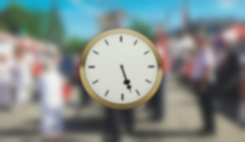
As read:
5,27
